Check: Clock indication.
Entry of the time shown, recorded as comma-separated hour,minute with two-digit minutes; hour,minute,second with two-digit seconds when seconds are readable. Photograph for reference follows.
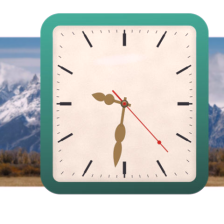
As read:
9,31,23
